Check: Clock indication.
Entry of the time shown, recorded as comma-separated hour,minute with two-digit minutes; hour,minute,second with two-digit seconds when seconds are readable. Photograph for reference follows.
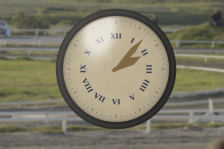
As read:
2,07
